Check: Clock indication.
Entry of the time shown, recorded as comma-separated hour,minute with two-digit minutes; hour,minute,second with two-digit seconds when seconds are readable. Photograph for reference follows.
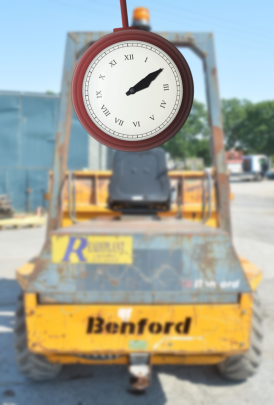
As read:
2,10
